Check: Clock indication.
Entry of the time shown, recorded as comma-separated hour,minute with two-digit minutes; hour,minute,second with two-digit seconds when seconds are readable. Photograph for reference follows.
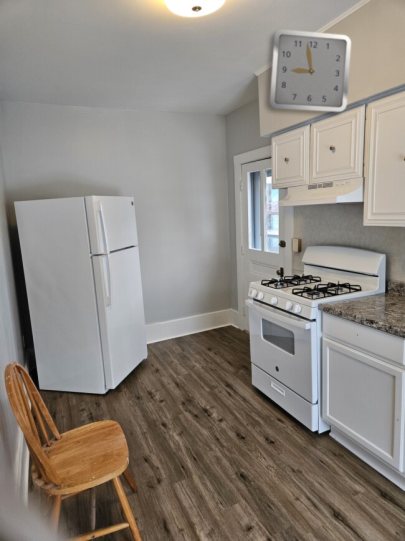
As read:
8,58
